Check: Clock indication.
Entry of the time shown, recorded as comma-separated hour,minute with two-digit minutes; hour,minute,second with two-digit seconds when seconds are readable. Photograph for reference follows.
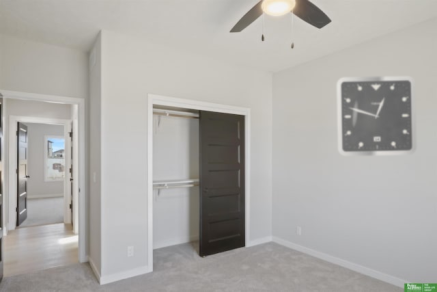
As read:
12,48
